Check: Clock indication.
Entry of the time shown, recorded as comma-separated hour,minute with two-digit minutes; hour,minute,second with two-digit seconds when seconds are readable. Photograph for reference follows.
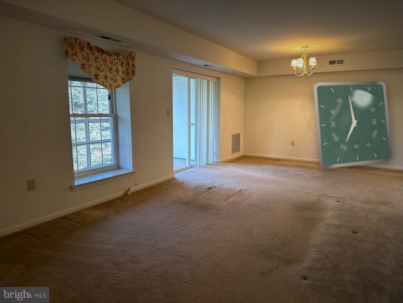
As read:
6,59
